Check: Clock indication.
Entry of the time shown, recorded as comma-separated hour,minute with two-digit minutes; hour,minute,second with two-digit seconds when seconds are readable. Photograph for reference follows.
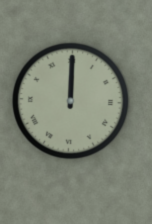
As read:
12,00
